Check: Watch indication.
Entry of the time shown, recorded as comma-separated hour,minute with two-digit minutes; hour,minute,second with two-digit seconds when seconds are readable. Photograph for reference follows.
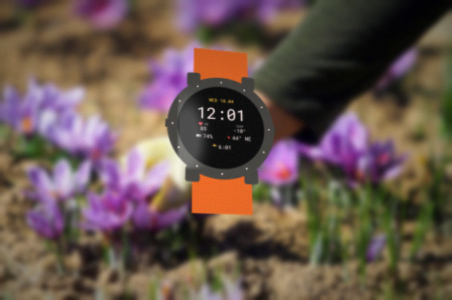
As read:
12,01
